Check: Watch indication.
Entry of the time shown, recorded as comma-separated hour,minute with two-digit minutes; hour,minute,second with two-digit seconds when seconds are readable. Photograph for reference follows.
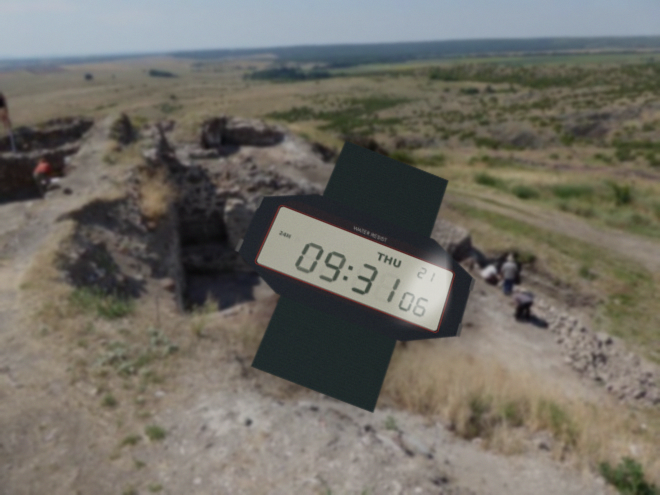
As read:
9,31,06
